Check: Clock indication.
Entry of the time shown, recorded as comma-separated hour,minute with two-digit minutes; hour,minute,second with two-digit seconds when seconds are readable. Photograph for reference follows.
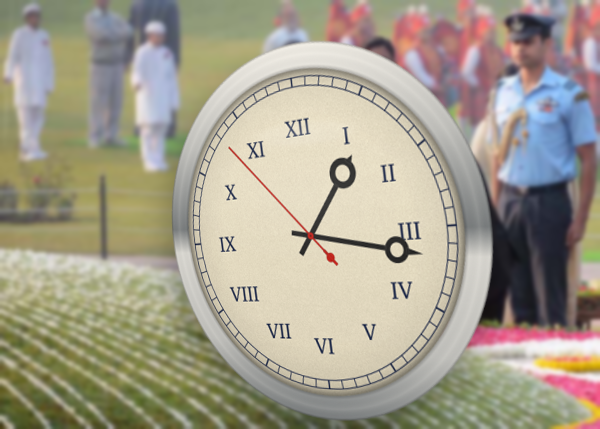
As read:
1,16,53
